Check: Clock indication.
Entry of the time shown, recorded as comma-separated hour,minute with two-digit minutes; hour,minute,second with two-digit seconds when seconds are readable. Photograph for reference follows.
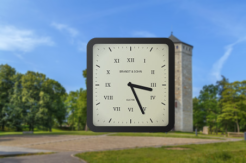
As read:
3,26
